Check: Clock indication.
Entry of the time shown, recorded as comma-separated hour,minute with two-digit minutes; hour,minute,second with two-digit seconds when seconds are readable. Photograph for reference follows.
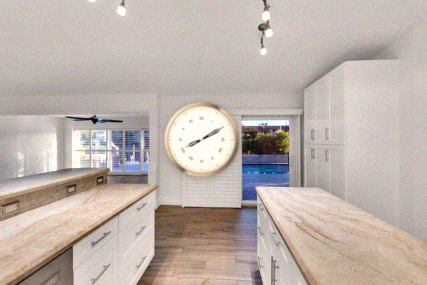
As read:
8,10
